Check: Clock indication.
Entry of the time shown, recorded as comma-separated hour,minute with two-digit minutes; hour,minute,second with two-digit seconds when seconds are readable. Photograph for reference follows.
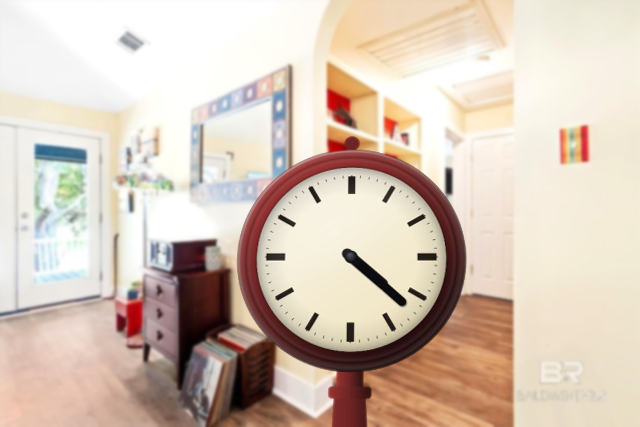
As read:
4,22
